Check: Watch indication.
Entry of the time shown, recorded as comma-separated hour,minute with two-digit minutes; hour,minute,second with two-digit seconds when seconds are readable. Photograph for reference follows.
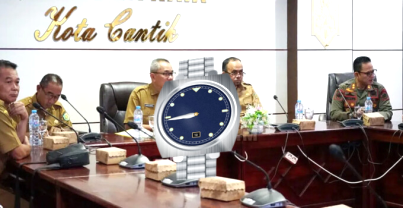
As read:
8,44
